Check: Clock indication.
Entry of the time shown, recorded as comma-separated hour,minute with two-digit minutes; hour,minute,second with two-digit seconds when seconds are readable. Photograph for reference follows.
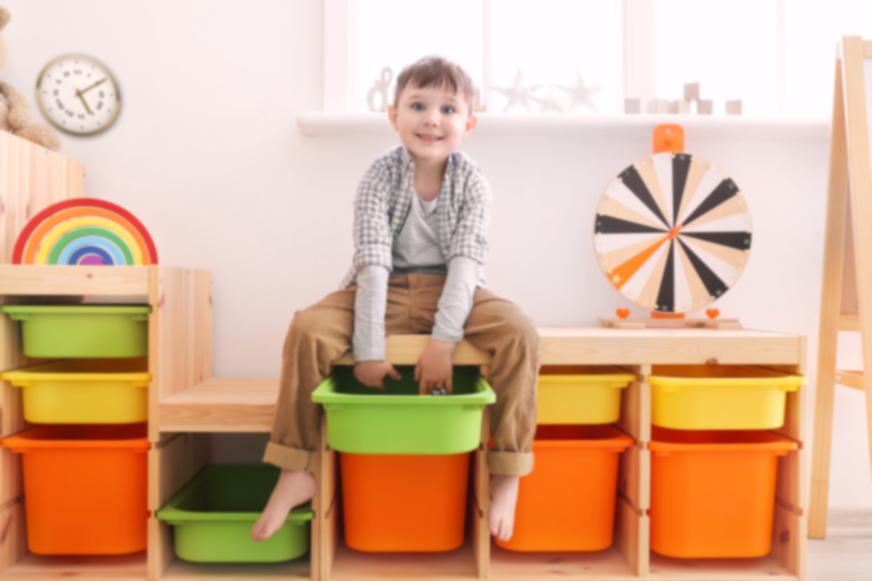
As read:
5,10
